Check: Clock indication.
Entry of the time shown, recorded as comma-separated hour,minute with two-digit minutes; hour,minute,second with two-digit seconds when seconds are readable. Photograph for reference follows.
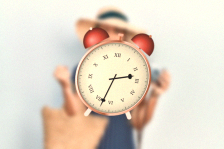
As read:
2,33
